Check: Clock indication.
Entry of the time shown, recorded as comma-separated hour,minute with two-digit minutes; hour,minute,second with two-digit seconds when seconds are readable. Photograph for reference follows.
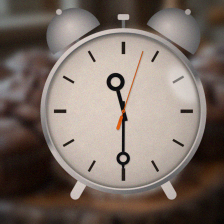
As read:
11,30,03
